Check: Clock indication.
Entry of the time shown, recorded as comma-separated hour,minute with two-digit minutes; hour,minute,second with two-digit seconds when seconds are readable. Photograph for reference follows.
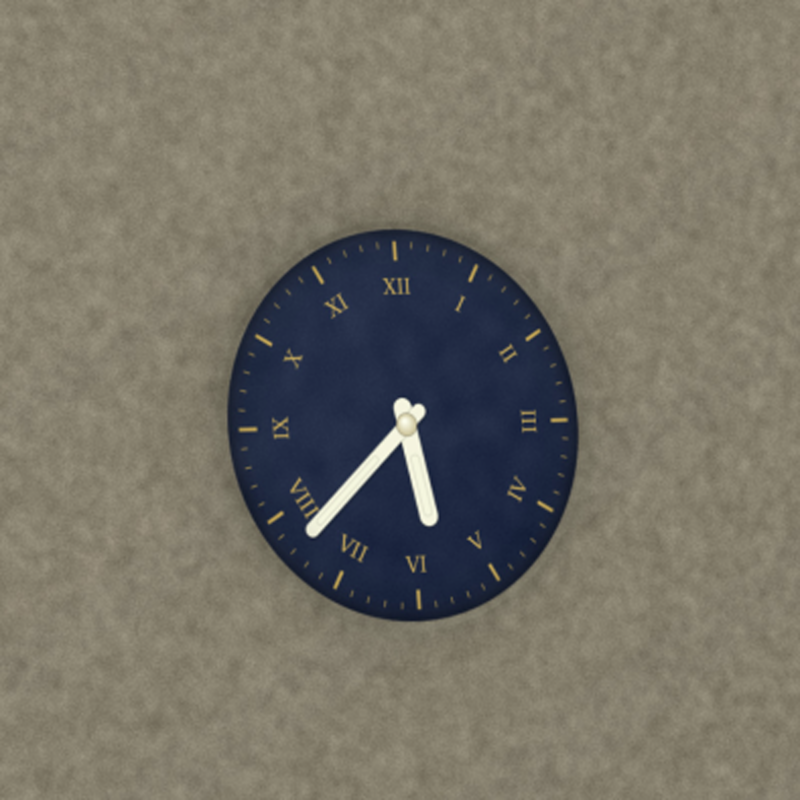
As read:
5,38
